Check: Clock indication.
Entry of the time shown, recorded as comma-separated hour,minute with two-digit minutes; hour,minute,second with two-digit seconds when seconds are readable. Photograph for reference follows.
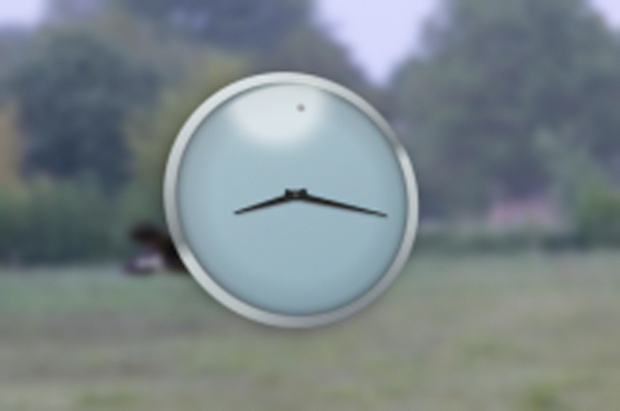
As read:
8,16
